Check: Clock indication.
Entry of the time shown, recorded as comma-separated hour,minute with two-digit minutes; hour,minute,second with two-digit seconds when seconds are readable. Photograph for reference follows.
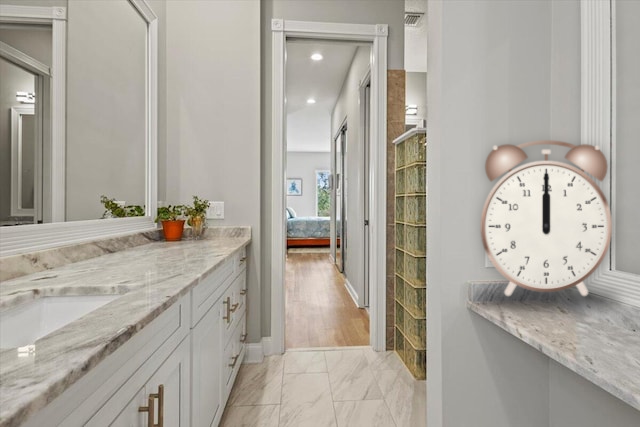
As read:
12,00
